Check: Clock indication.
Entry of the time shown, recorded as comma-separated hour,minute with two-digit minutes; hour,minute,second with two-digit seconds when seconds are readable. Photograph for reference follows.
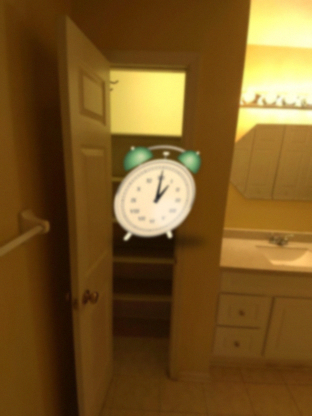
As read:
1,00
